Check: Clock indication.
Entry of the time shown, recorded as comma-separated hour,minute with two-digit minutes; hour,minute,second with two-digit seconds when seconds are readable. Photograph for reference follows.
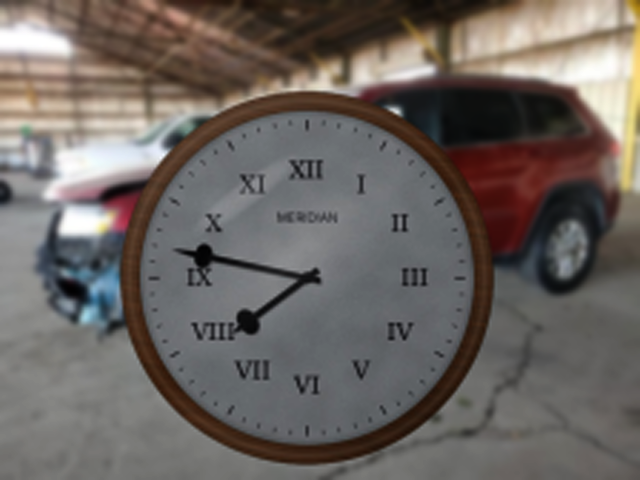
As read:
7,47
